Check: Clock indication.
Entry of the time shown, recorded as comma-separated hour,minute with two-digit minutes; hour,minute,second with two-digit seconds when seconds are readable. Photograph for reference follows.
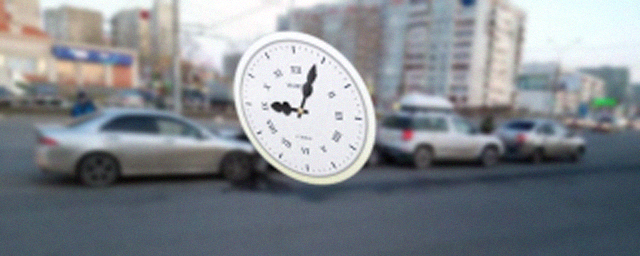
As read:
9,04
